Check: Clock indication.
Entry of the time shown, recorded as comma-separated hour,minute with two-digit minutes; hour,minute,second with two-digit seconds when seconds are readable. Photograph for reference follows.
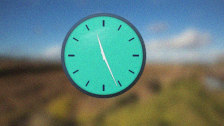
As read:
11,26
